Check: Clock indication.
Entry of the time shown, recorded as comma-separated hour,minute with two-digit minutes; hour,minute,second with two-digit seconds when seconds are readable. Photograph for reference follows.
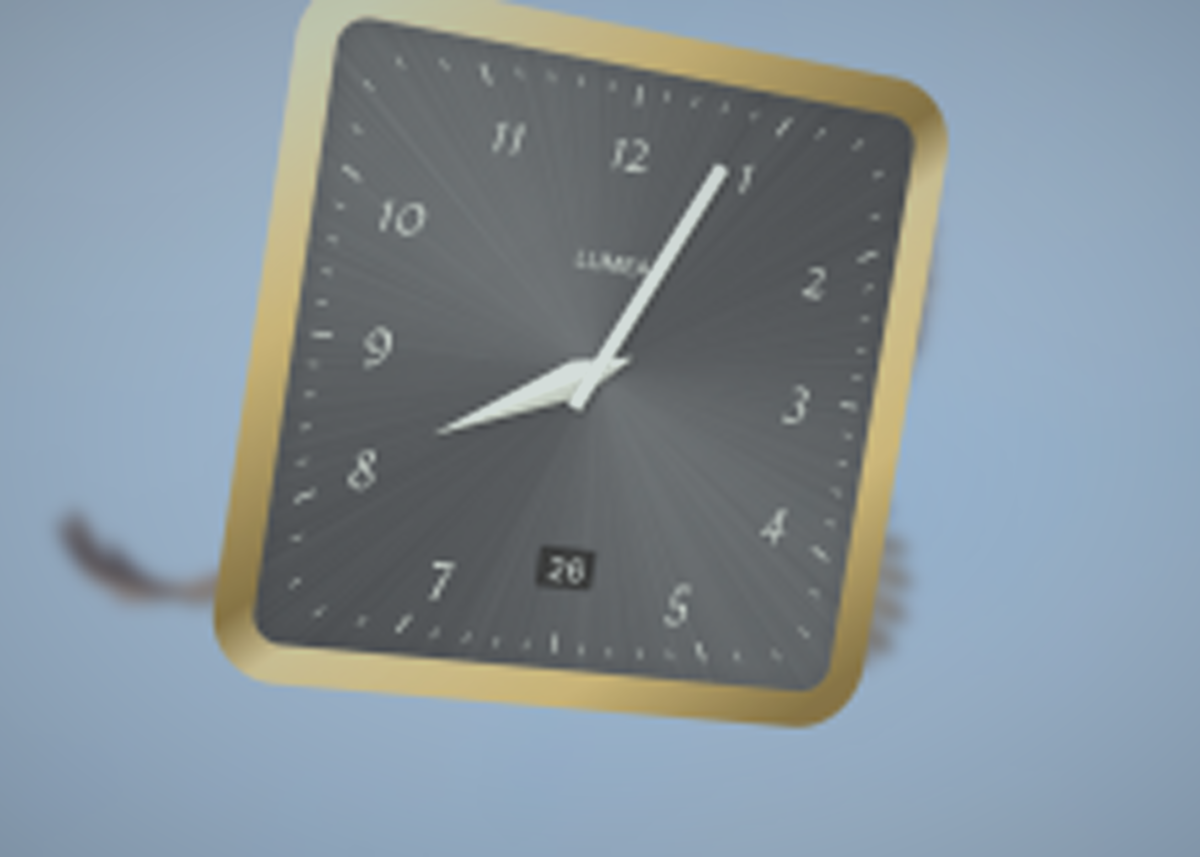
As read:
8,04
